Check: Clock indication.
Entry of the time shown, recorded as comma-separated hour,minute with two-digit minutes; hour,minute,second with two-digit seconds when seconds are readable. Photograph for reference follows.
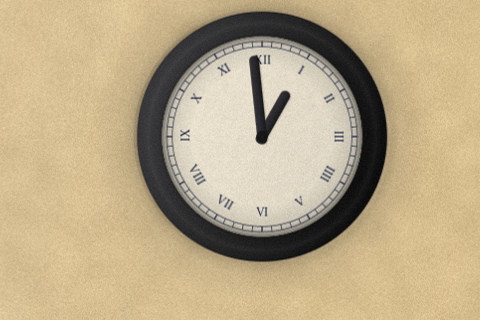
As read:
12,59
